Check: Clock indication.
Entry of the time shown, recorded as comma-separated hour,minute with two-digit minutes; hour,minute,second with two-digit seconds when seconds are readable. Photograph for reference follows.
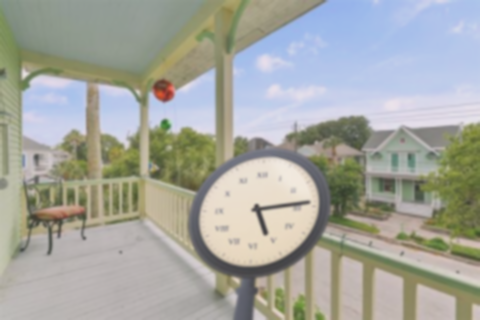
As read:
5,14
